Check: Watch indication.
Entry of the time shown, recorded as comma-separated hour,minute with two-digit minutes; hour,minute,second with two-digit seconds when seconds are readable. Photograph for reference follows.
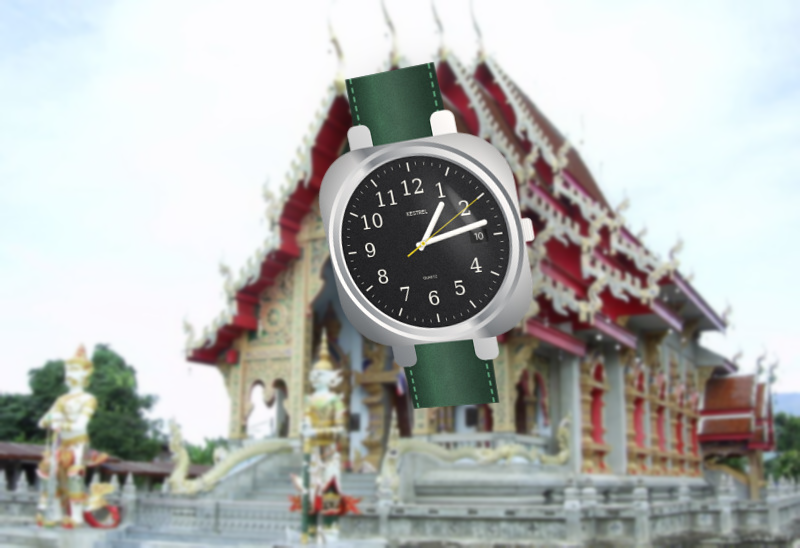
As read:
1,13,10
